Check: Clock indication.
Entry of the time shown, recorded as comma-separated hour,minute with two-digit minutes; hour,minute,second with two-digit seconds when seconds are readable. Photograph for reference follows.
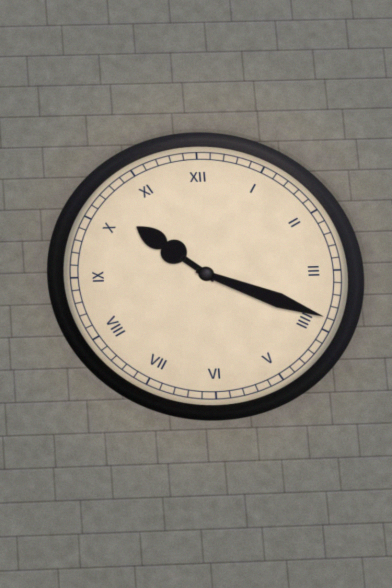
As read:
10,19
